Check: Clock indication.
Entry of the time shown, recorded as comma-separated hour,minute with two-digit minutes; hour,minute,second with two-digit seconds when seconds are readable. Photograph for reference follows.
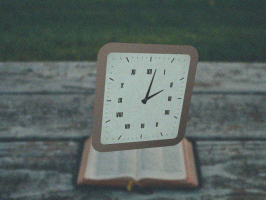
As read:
2,02
